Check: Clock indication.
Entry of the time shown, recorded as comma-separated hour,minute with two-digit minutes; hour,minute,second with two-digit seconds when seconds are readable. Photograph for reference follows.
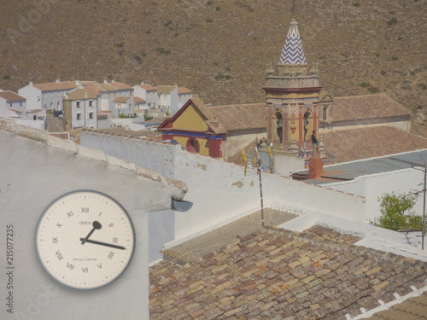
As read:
1,17
